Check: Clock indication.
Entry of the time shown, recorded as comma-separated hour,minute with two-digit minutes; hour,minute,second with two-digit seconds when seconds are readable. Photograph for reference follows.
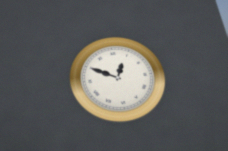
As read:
12,50
